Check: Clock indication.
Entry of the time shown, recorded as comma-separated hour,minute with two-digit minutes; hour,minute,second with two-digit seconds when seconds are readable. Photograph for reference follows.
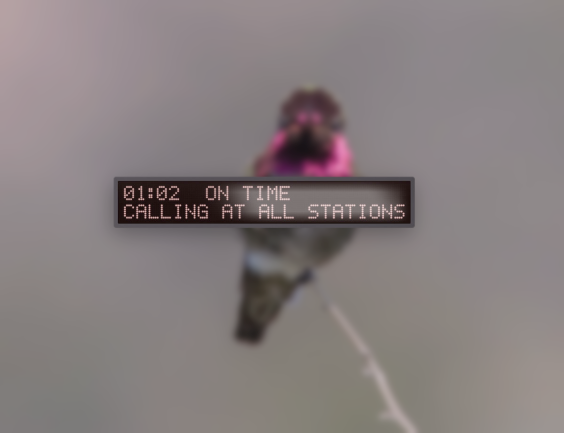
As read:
1,02
